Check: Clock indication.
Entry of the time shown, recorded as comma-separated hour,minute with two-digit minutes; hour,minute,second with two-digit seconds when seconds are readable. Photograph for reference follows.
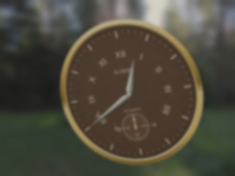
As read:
12,40
